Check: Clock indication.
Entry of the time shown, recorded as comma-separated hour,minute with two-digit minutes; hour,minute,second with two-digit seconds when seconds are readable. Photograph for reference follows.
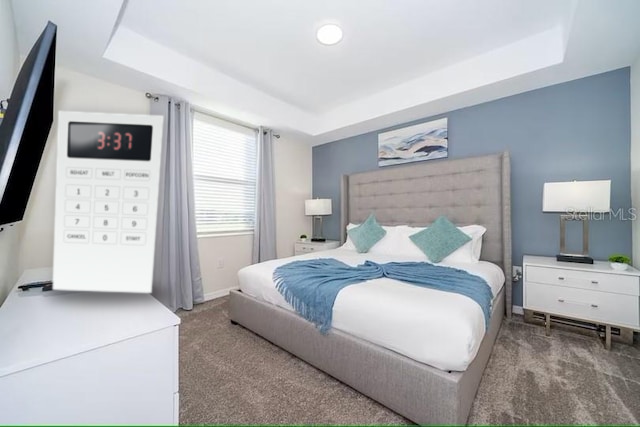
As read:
3,37
